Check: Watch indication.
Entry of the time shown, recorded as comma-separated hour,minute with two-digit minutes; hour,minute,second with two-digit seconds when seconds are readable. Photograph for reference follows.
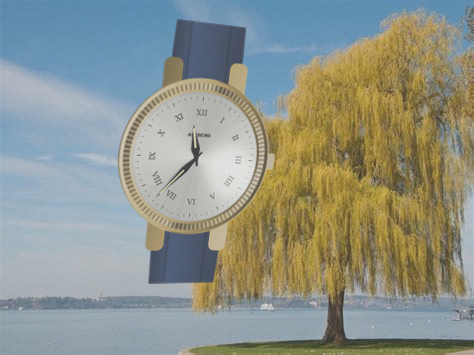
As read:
11,37
